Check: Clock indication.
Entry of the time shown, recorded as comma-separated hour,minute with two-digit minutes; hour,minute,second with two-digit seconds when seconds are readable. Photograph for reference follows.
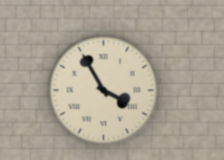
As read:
3,55
